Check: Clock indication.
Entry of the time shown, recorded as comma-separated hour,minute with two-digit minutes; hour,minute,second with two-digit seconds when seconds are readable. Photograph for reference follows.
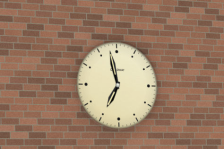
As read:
6,58
